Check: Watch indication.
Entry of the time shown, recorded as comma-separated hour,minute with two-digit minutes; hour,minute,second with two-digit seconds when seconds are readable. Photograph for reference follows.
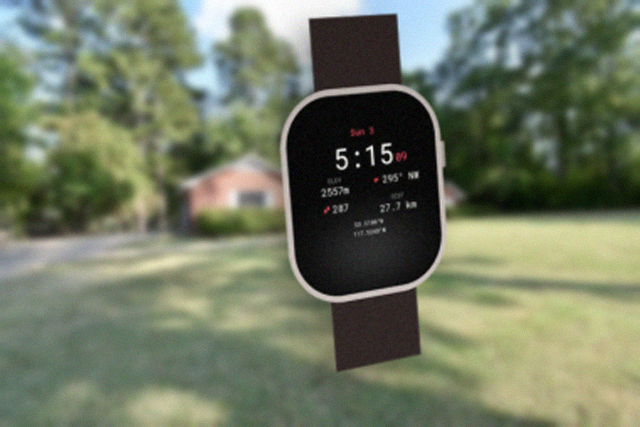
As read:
5,15
